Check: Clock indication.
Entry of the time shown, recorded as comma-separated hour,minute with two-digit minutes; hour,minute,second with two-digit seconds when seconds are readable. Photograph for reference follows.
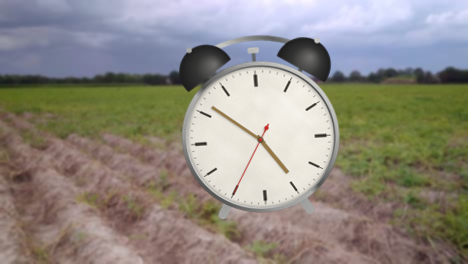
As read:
4,51,35
